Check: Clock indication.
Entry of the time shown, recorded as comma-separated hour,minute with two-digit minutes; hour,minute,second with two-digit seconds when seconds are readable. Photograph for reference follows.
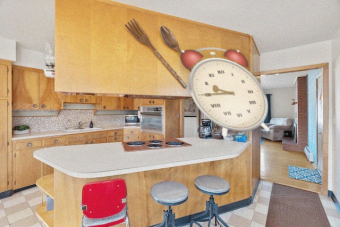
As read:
9,45
